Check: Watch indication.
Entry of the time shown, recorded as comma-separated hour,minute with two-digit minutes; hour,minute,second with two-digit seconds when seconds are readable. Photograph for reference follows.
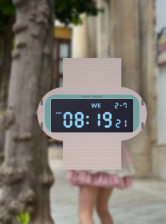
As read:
8,19,21
